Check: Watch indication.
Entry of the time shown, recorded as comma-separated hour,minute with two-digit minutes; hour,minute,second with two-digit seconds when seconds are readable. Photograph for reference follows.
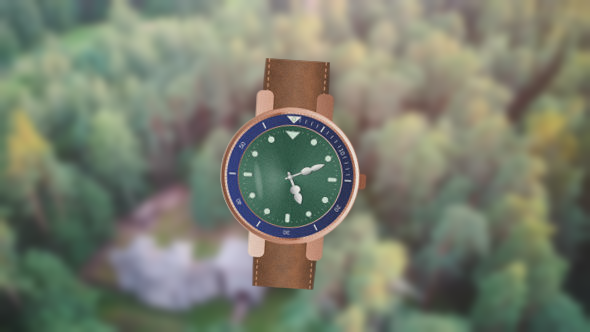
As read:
5,11
